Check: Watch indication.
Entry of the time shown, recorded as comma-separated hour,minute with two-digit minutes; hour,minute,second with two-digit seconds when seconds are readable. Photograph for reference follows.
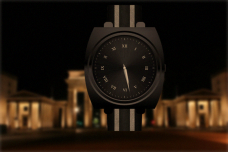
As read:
5,28
